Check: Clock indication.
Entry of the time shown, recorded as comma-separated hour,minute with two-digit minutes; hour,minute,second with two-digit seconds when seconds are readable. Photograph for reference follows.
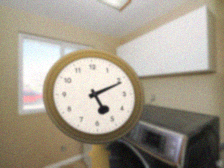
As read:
5,11
